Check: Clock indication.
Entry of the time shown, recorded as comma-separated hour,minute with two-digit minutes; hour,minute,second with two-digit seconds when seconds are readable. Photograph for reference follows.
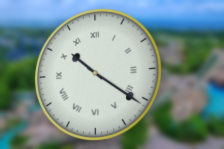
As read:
10,21
